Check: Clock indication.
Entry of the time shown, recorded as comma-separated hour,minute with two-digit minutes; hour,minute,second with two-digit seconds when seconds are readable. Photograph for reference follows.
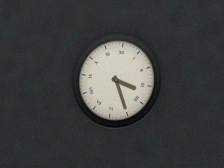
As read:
3,25
